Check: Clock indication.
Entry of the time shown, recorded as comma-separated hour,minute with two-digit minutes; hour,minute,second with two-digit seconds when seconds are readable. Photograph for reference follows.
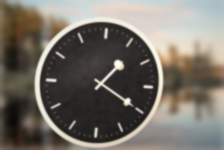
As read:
1,20
